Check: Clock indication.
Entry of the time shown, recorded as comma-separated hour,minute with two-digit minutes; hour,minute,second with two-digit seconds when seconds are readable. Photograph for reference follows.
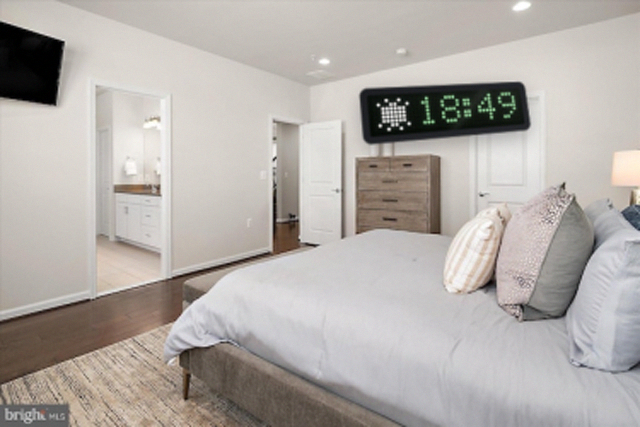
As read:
18,49
